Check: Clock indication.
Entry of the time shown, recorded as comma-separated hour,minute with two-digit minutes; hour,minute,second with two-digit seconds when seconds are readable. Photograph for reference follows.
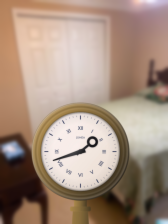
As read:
1,42
